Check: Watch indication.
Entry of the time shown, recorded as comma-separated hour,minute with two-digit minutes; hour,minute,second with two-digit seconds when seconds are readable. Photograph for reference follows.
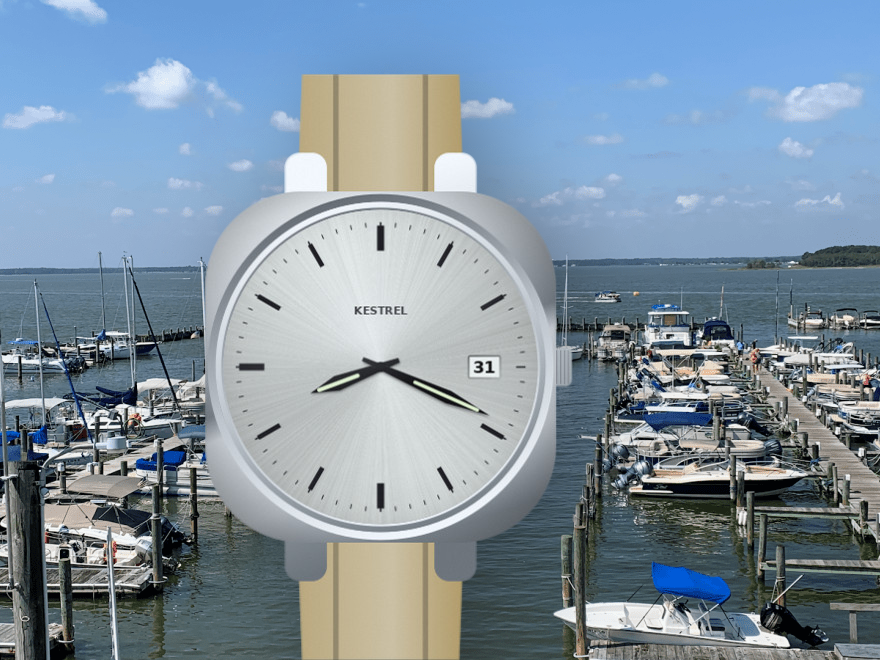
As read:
8,19
